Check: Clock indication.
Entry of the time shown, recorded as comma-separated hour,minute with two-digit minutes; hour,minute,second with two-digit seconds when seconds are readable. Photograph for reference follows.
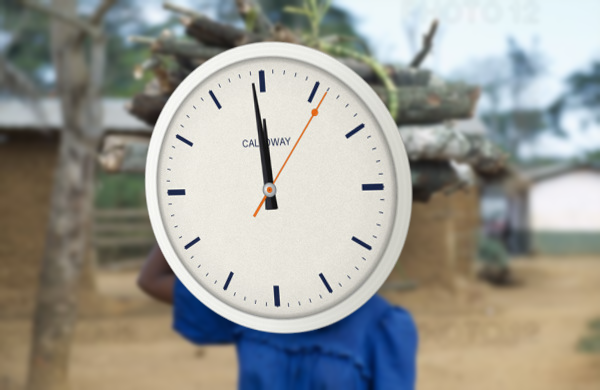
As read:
11,59,06
